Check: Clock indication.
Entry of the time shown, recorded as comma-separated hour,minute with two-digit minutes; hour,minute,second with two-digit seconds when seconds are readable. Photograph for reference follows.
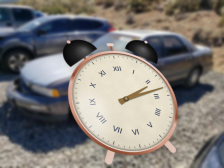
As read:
2,13
